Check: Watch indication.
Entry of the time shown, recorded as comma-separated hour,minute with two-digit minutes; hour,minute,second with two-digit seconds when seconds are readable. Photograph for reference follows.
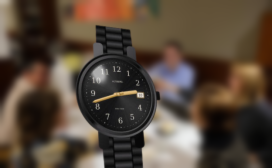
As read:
2,42
